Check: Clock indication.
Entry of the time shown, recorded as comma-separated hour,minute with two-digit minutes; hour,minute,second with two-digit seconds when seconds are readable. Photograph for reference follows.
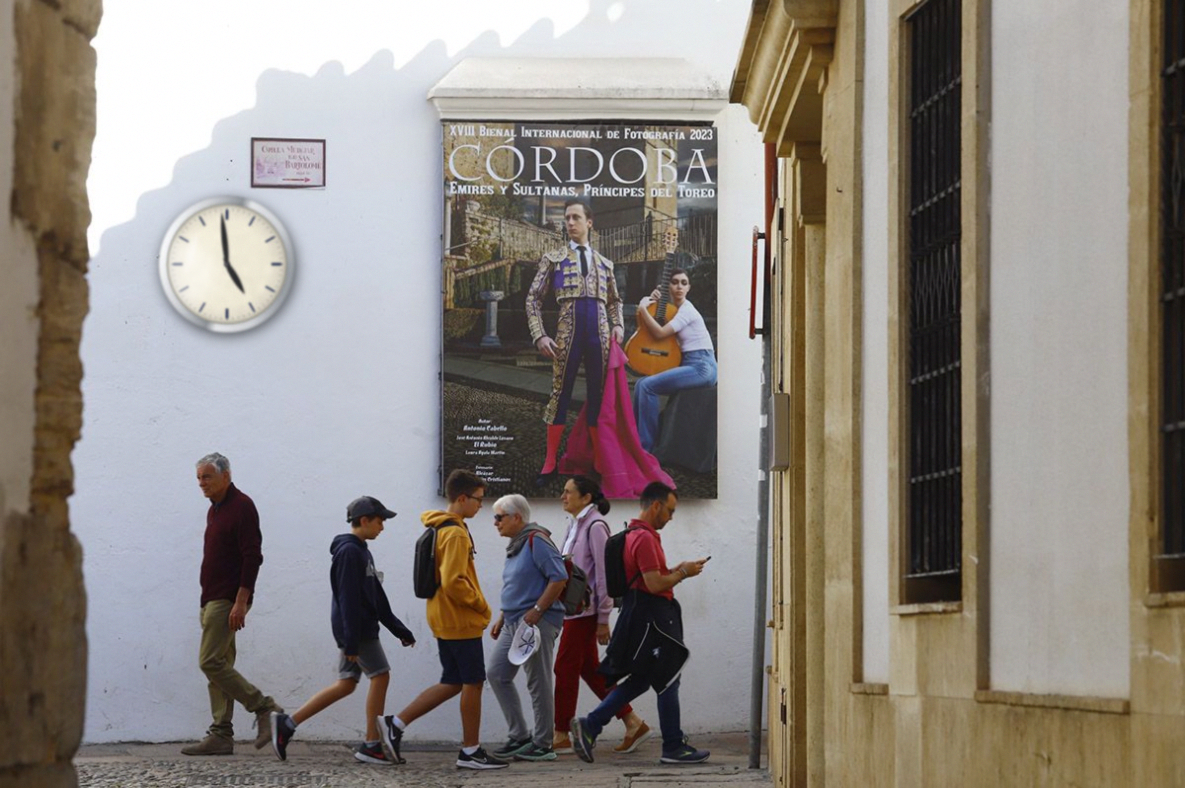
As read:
4,59
